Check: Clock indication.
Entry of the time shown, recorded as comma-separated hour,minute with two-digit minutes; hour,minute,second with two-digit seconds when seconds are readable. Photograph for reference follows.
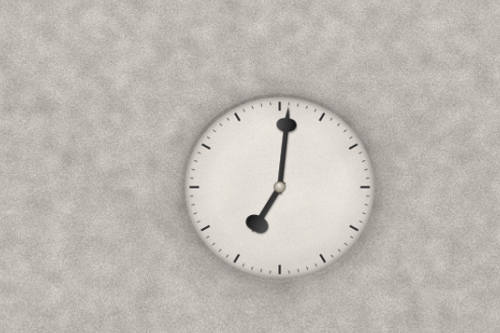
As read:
7,01
